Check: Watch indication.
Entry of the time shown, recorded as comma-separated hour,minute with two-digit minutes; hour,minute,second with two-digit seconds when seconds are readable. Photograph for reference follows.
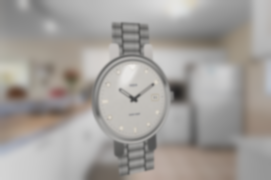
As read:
10,10
